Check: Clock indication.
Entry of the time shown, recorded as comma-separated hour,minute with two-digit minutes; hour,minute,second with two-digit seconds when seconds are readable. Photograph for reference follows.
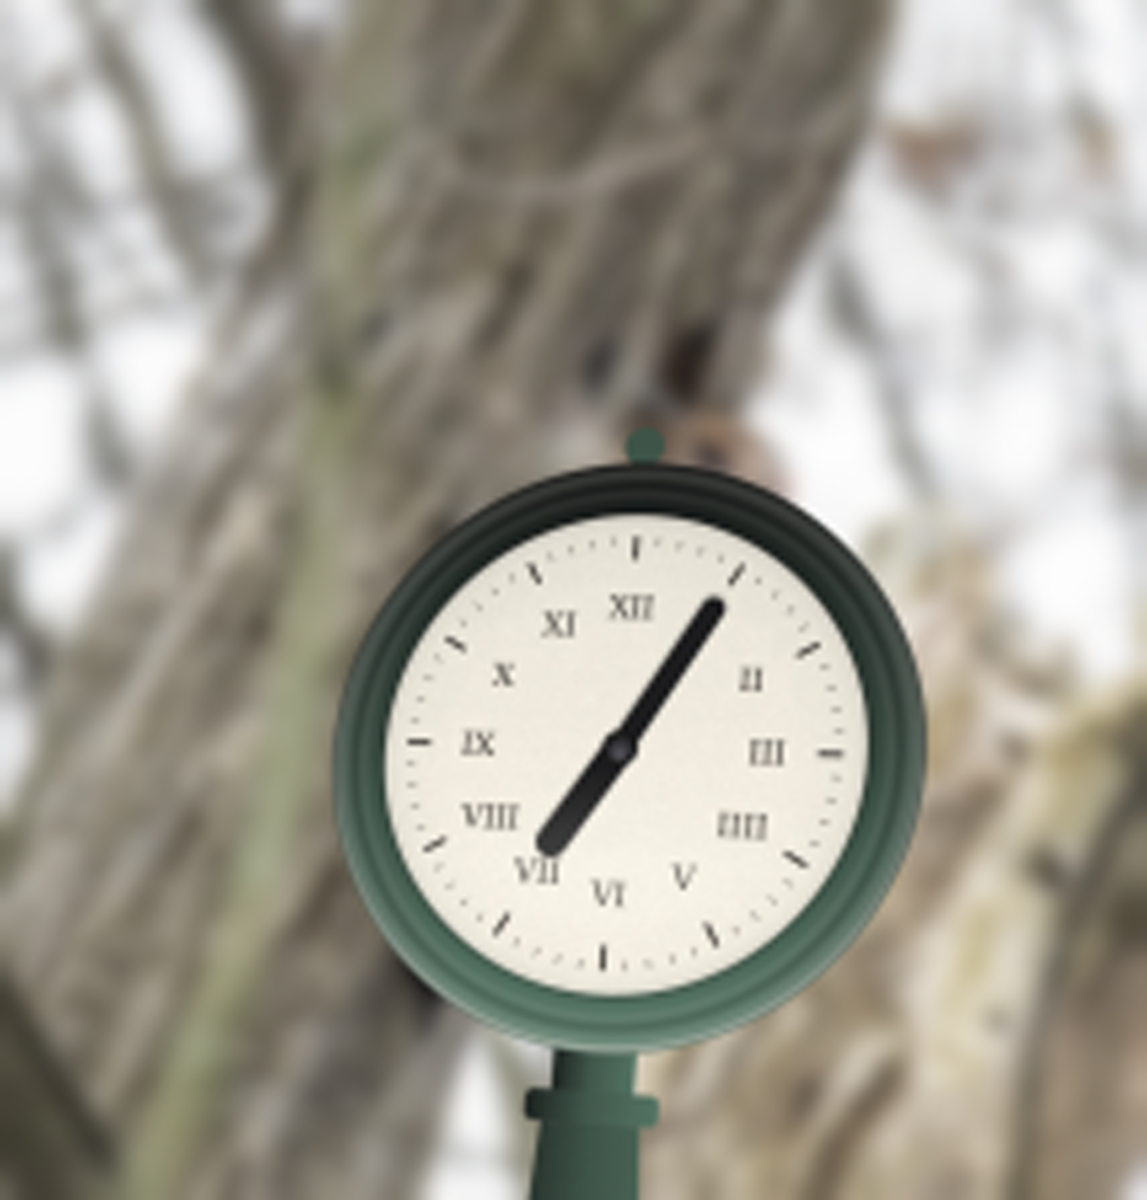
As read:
7,05
